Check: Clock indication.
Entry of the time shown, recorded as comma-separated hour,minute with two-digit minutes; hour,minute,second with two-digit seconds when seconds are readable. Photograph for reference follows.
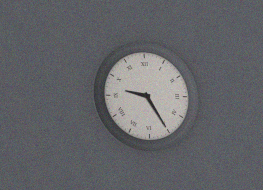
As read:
9,25
